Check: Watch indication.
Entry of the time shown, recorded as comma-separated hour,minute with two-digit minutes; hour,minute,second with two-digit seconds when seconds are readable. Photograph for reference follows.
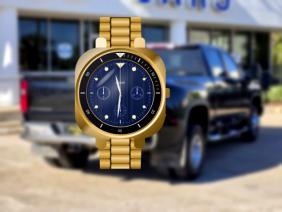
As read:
11,31
